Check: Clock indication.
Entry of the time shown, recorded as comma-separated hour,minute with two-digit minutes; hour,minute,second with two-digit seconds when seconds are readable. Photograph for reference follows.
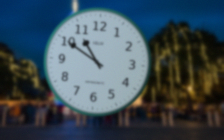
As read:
10,50
